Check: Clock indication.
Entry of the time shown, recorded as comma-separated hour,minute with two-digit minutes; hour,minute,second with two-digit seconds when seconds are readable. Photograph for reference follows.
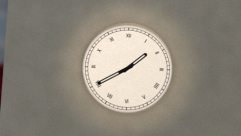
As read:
1,40
